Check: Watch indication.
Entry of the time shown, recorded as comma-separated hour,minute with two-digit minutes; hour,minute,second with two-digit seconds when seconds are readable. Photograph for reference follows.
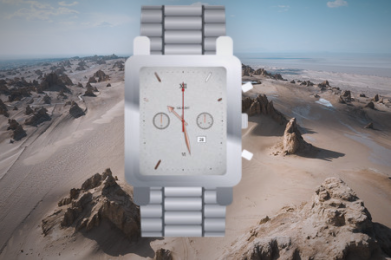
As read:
10,28
